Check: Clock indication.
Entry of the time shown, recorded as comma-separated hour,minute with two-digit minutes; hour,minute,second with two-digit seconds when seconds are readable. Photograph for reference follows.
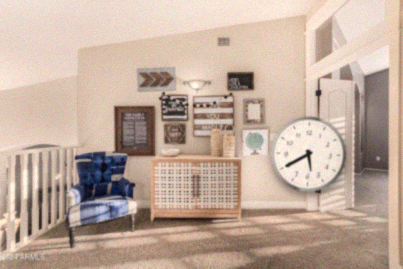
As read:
5,40
